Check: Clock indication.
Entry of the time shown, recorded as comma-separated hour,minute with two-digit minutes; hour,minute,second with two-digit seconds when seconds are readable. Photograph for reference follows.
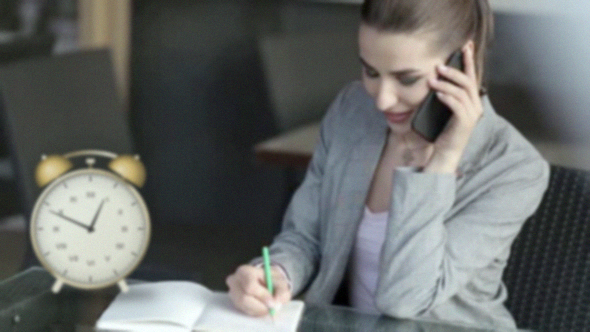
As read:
12,49
